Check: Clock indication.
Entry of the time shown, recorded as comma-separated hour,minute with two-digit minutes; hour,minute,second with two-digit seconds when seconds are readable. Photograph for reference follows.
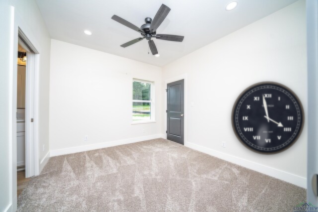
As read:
3,58
